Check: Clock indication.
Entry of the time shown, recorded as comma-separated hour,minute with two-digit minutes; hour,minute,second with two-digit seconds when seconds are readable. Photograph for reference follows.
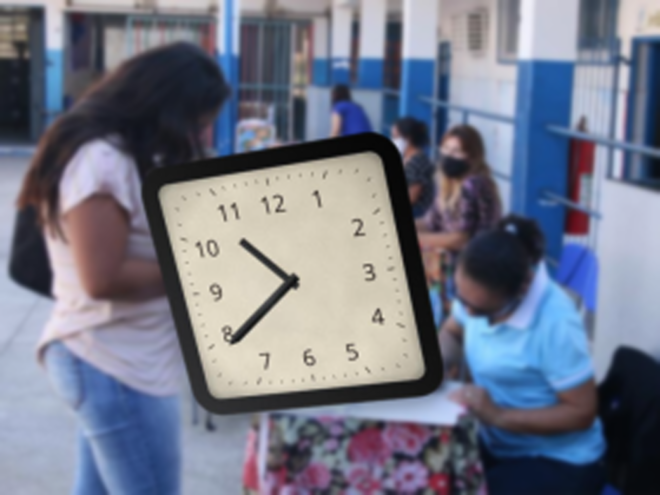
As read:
10,39
